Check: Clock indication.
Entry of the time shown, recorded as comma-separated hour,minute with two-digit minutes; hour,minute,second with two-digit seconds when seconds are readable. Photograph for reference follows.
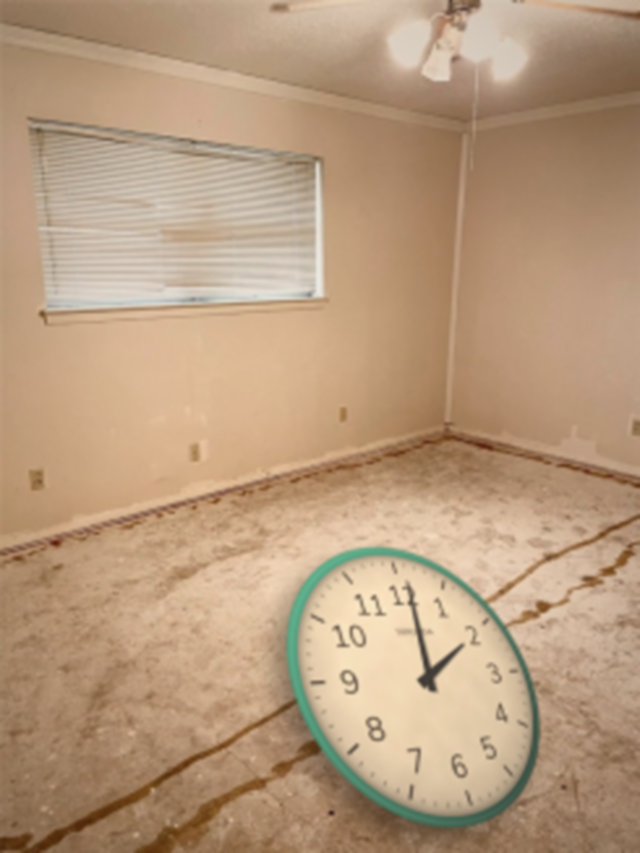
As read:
2,01
